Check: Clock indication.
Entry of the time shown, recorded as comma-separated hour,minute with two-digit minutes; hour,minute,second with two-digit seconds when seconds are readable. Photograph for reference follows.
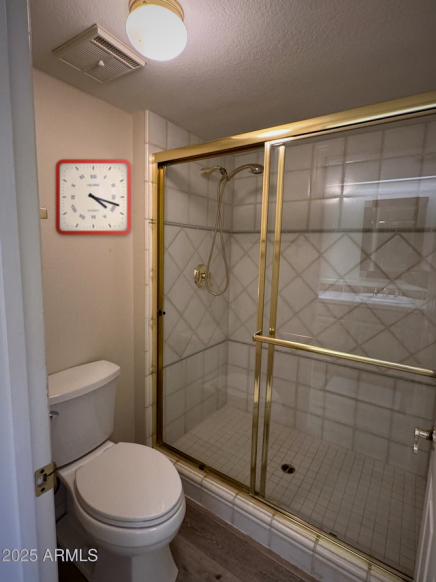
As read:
4,18
